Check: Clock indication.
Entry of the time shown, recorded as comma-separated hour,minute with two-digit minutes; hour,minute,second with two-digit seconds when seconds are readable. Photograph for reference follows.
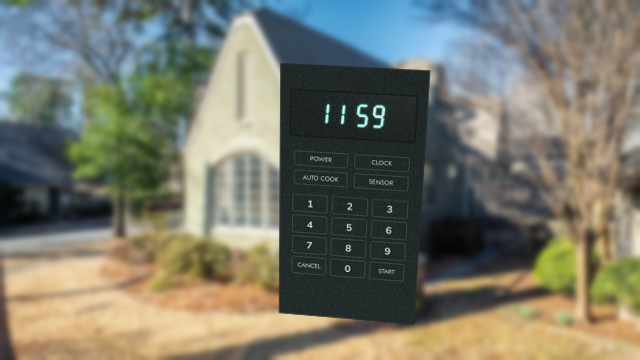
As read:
11,59
